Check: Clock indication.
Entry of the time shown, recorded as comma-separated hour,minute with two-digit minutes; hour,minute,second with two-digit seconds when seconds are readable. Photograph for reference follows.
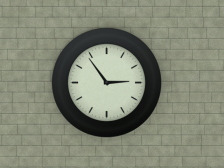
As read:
2,54
